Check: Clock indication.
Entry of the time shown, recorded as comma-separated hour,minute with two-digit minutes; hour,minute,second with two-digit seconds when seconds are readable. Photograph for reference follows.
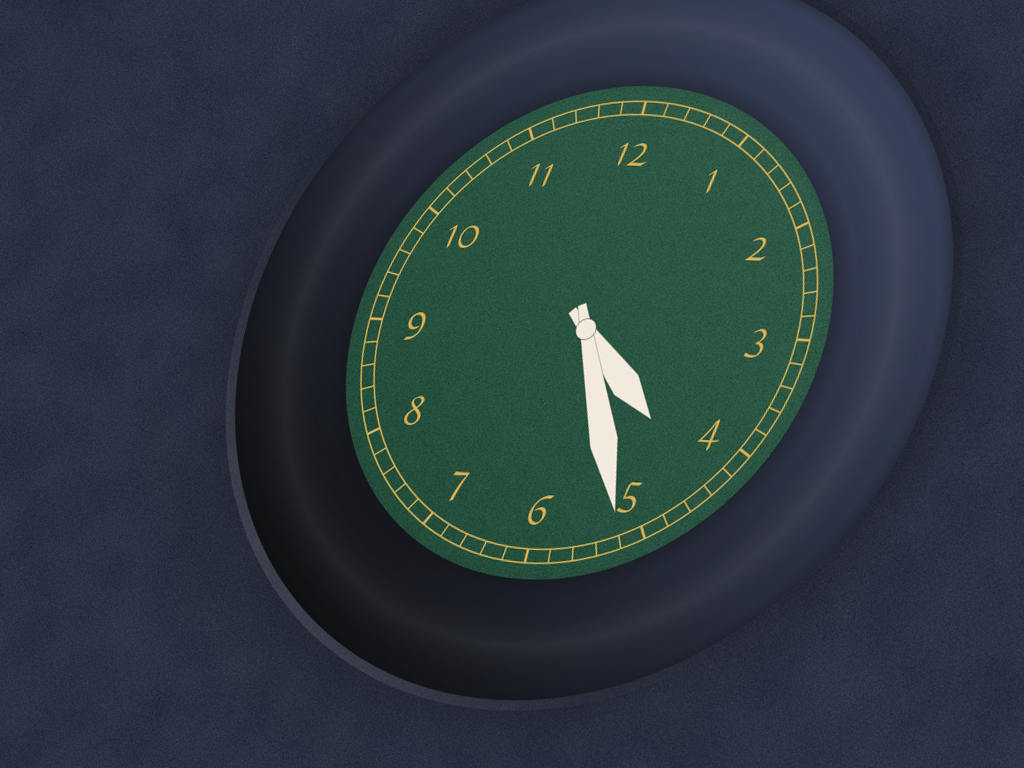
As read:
4,26
